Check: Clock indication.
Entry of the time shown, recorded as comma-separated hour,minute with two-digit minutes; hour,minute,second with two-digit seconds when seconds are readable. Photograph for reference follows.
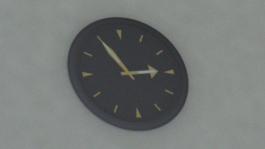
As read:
2,55
